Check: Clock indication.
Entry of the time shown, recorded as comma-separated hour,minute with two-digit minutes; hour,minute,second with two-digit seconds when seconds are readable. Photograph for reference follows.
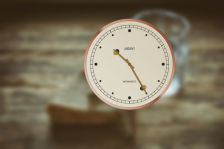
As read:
10,25
